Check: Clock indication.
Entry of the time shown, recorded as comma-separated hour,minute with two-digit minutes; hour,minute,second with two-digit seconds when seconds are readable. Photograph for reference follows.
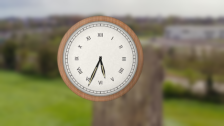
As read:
5,34
